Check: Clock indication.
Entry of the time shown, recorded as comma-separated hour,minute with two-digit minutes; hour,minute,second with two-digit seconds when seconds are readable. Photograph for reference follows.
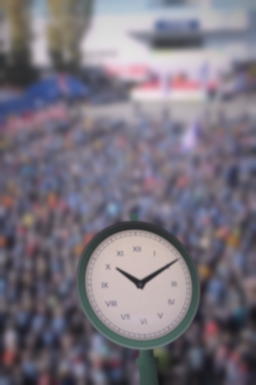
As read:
10,10
